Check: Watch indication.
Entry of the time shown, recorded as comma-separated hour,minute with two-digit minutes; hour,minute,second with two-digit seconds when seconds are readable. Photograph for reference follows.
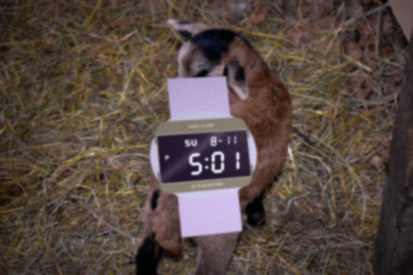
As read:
5,01
